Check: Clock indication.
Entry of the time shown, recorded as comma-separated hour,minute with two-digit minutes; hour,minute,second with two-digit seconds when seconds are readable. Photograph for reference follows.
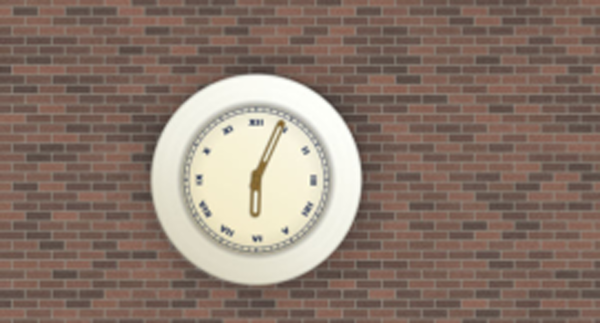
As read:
6,04
